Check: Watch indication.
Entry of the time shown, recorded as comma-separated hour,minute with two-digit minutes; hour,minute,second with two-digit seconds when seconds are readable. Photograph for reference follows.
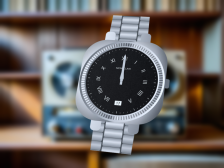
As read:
12,00
